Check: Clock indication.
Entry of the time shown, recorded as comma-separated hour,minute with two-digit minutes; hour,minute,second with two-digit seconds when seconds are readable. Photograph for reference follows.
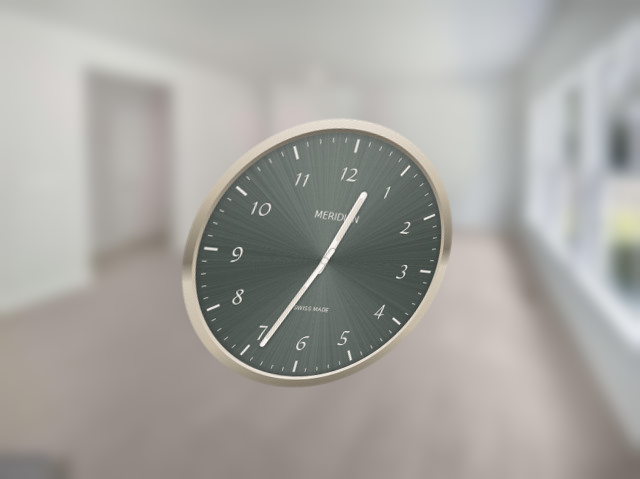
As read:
12,34
